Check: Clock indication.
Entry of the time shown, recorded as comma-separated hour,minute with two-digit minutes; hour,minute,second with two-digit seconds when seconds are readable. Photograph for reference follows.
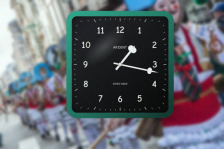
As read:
1,17
